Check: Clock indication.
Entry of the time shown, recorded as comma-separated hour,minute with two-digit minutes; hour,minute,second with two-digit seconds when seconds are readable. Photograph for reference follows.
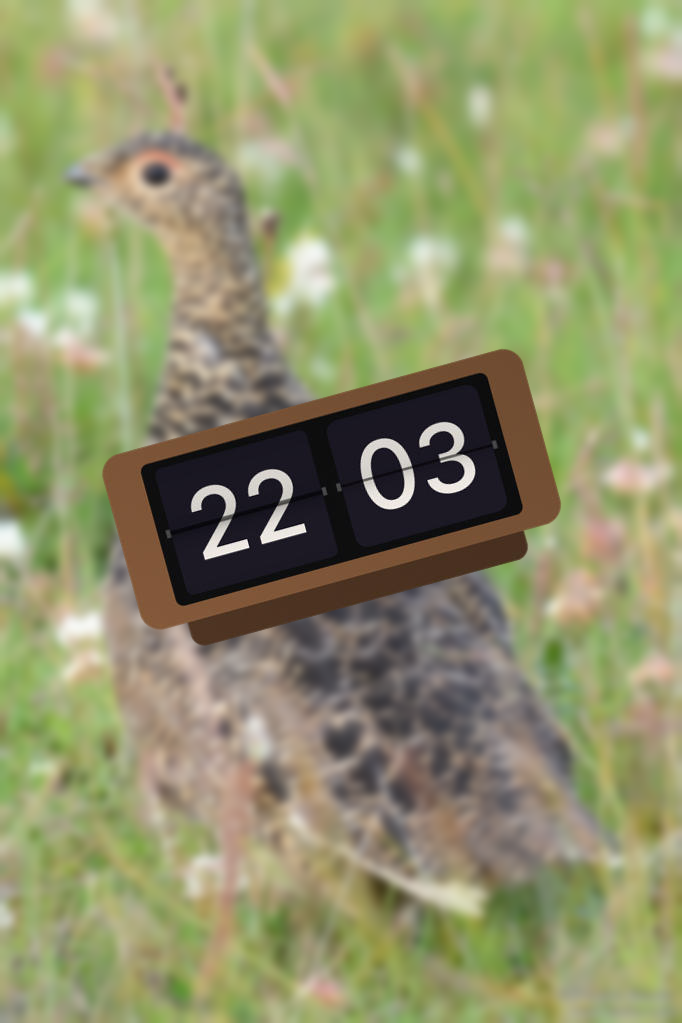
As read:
22,03
